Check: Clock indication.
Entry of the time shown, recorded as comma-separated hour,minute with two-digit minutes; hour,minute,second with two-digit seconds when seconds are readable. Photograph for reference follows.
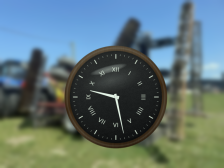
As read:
9,28
